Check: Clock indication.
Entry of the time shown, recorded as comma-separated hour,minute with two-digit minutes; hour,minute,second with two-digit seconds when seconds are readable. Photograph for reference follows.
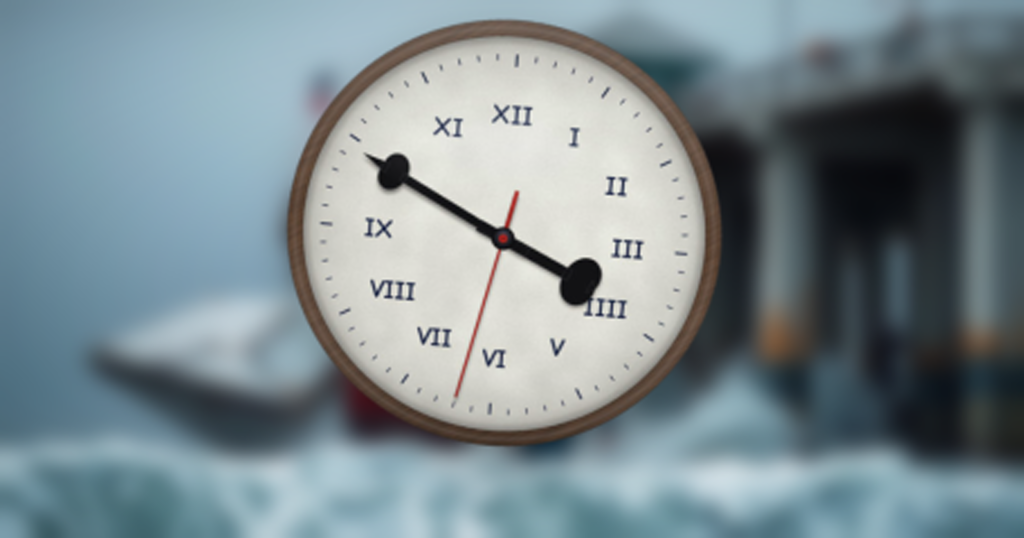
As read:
3,49,32
